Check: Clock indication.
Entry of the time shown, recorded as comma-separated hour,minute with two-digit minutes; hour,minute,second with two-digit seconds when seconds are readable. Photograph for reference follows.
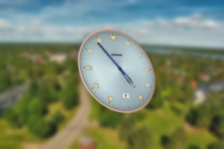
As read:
4,54
